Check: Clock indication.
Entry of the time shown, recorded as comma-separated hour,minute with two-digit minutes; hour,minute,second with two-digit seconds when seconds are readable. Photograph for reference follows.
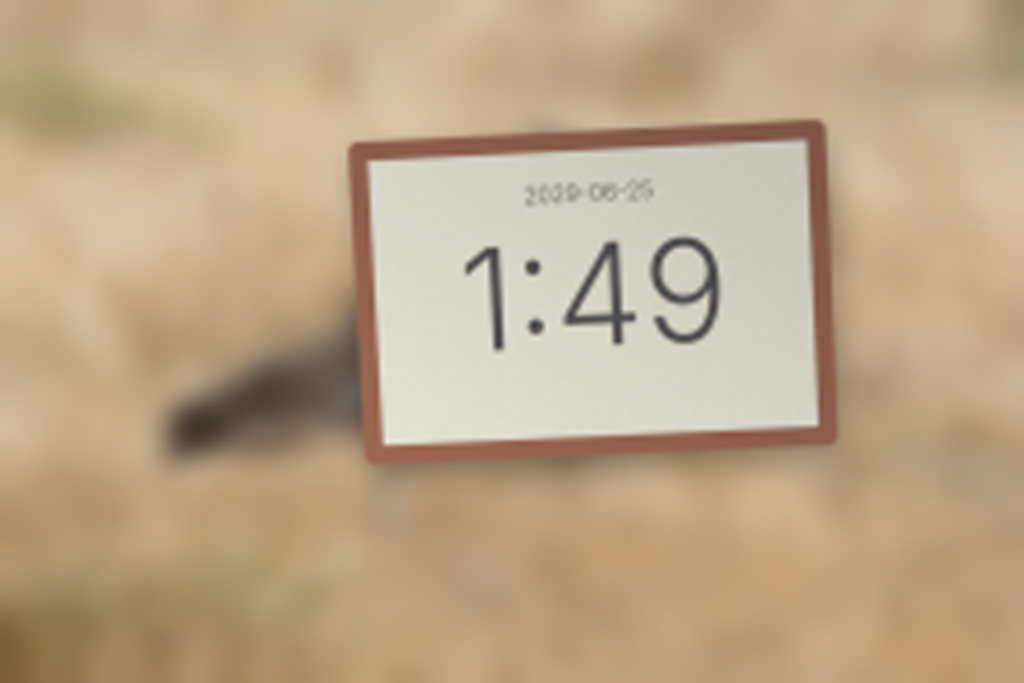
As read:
1,49
